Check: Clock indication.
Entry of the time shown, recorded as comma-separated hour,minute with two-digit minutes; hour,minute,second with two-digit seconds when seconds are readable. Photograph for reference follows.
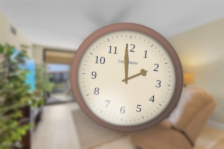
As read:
1,59
